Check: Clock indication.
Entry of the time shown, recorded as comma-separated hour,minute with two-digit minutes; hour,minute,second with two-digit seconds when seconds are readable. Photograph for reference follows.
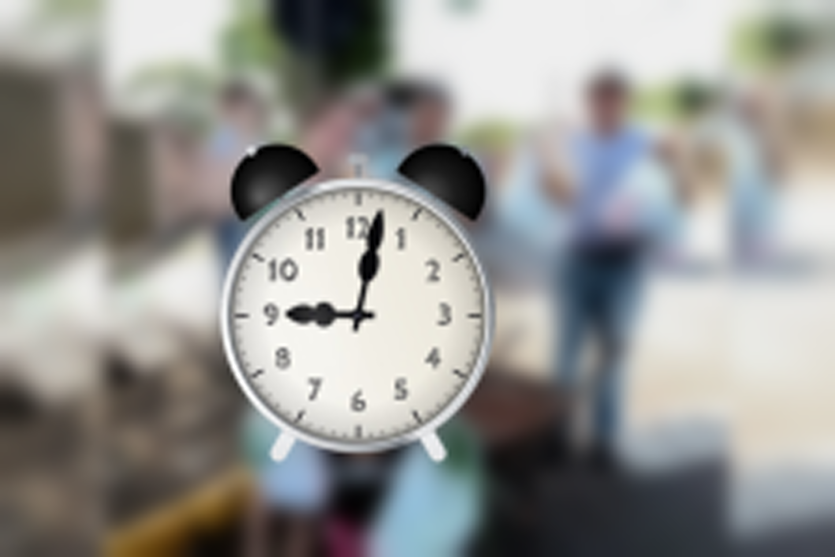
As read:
9,02
